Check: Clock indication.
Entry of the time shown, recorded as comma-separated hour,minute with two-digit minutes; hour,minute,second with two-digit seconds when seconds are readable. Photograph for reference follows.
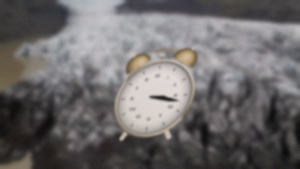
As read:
3,17
